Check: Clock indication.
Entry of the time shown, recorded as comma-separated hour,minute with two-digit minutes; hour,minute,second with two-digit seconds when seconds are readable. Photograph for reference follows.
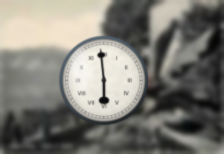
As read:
5,59
